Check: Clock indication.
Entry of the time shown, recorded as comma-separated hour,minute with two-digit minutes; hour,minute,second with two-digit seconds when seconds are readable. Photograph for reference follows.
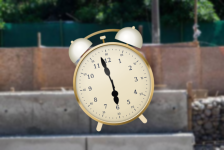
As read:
5,58
